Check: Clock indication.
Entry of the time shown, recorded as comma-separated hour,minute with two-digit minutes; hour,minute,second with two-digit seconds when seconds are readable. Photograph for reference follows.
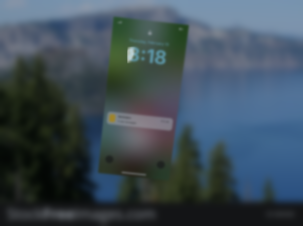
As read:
8,18
